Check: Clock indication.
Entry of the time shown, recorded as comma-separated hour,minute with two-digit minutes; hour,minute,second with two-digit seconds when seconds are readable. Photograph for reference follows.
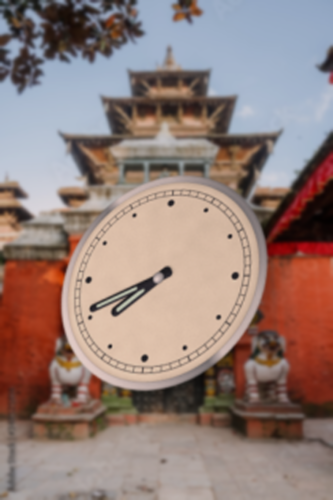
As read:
7,41
